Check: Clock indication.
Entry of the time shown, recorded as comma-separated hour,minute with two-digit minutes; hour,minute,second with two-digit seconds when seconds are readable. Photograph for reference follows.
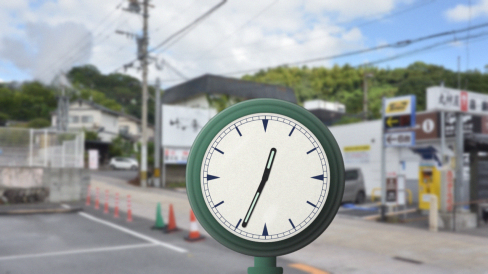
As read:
12,34
